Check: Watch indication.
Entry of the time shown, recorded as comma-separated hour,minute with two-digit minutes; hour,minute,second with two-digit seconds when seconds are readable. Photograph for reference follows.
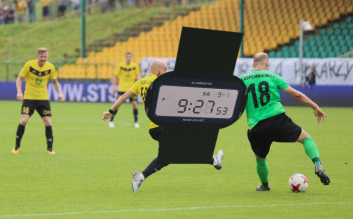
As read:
9,27,53
